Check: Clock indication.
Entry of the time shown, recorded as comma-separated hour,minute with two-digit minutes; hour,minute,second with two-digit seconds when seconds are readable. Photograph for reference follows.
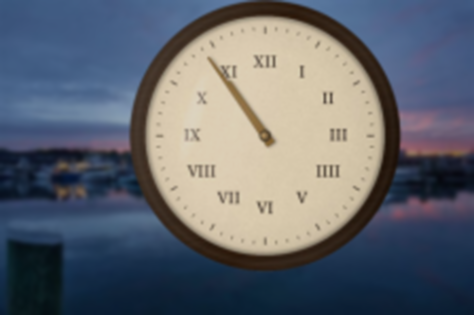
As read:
10,54
